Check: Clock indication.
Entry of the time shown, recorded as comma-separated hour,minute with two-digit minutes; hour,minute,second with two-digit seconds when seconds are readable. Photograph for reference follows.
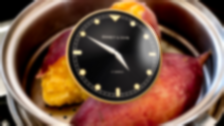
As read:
4,50
